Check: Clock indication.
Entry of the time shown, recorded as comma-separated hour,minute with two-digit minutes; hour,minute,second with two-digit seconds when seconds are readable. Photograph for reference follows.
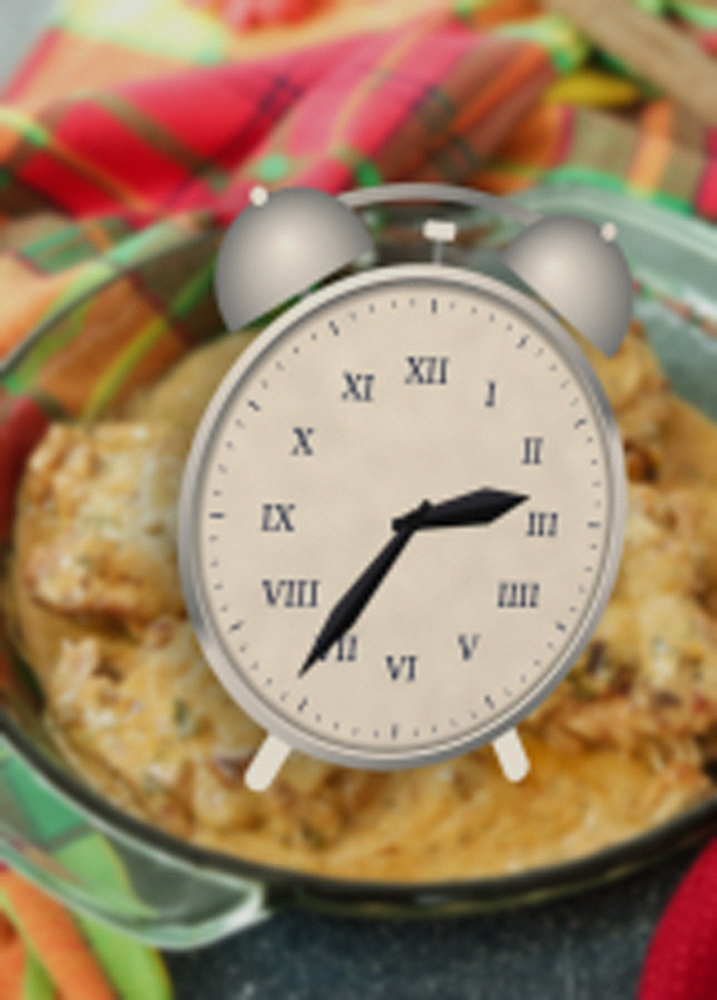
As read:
2,36
